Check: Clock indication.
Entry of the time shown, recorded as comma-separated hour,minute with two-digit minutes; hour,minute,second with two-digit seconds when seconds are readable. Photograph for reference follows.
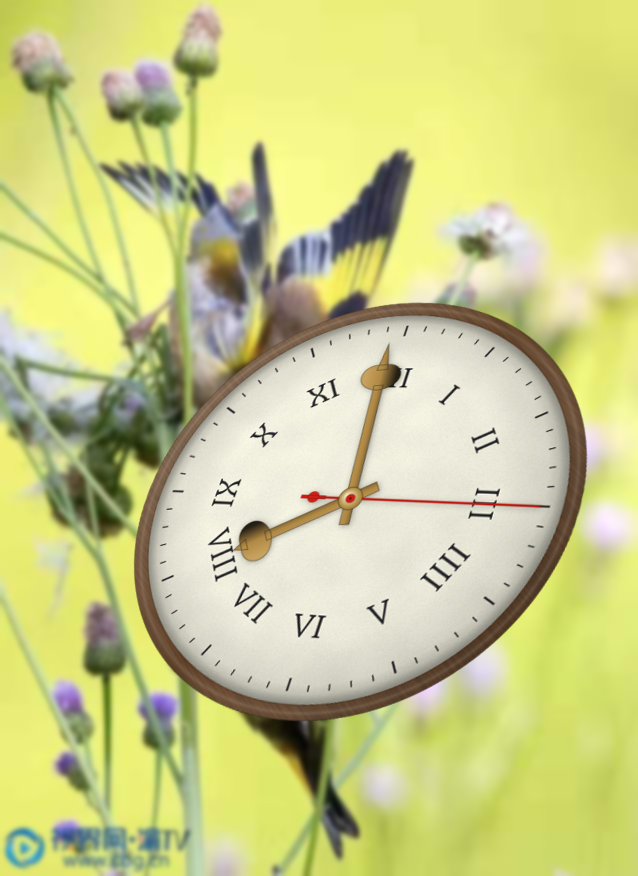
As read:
7,59,15
